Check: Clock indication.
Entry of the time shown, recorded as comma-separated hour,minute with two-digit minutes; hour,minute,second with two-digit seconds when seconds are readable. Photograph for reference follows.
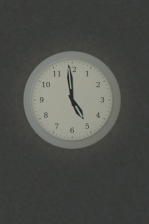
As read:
4,59
